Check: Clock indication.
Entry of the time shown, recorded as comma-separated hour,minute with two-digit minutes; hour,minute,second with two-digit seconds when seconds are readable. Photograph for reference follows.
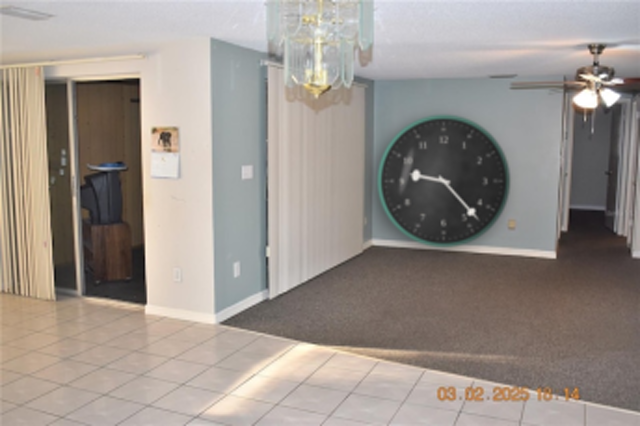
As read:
9,23
